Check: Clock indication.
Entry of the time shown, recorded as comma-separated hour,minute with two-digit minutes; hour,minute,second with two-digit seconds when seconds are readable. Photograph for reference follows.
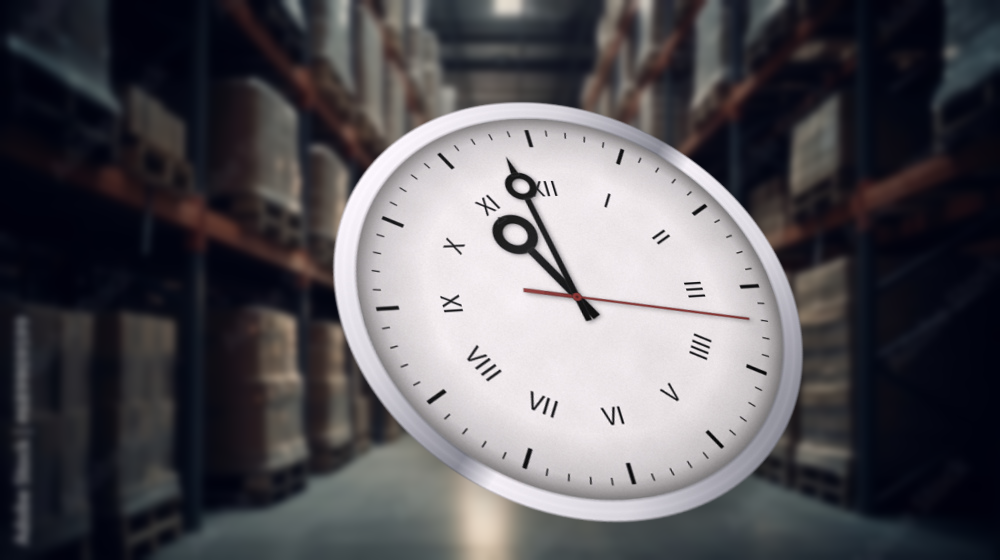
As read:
10,58,17
